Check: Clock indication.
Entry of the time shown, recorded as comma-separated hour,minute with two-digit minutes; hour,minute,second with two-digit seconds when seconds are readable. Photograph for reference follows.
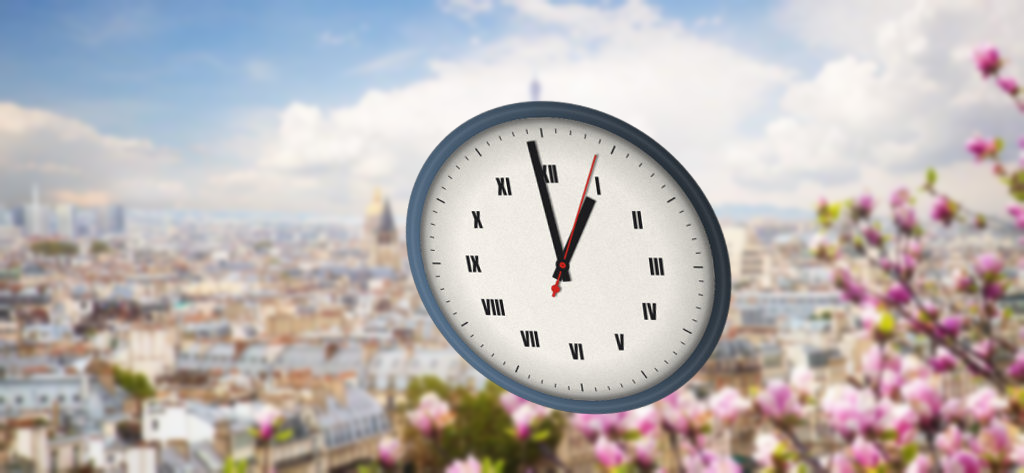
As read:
12,59,04
